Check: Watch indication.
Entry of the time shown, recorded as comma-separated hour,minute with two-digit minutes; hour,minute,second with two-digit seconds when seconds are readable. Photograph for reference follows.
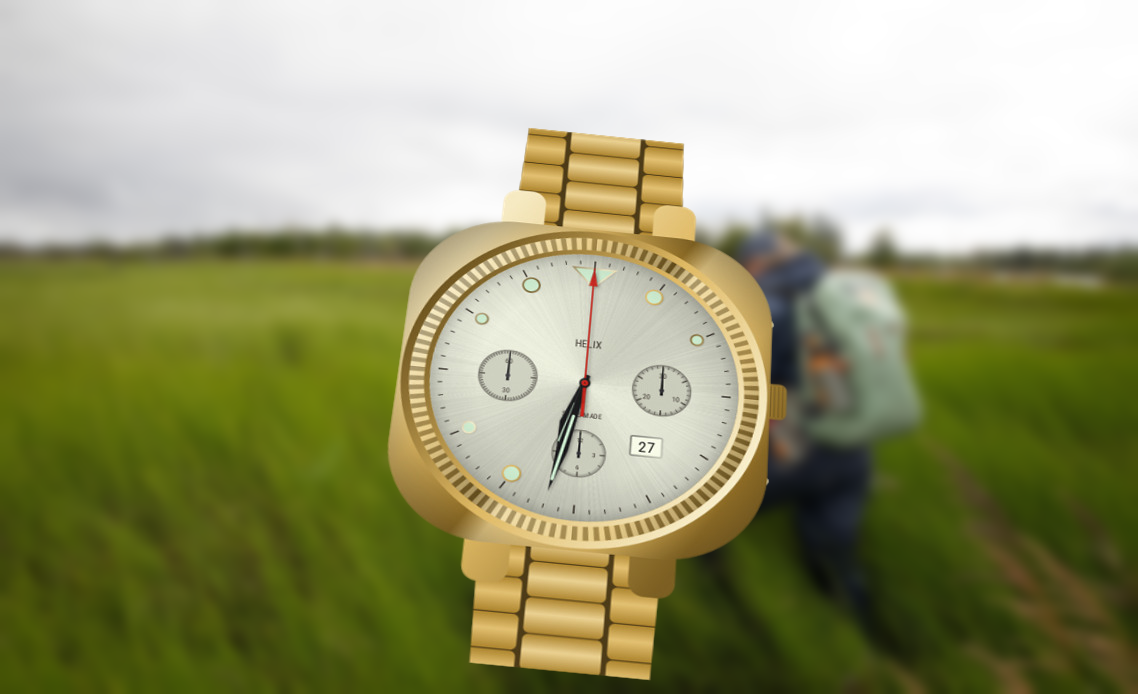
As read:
6,32
